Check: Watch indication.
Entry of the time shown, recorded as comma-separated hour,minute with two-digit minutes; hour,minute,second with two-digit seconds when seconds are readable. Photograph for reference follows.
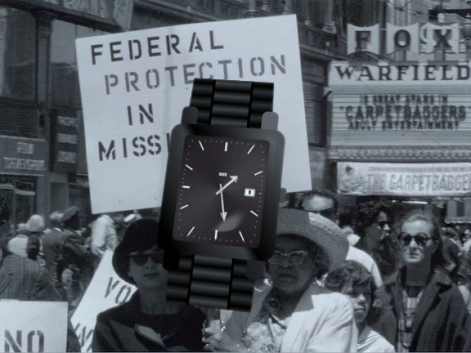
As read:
1,28
